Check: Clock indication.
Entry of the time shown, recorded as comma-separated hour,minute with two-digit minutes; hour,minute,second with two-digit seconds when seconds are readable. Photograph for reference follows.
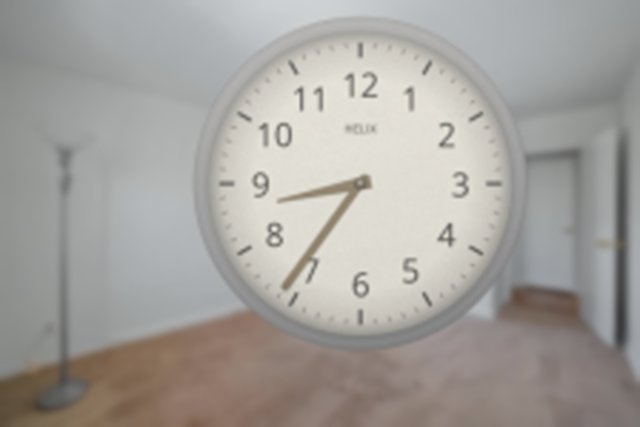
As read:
8,36
